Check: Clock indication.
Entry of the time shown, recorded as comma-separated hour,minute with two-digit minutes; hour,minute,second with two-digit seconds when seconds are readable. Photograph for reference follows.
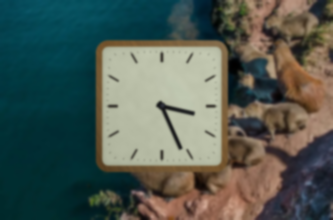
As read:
3,26
